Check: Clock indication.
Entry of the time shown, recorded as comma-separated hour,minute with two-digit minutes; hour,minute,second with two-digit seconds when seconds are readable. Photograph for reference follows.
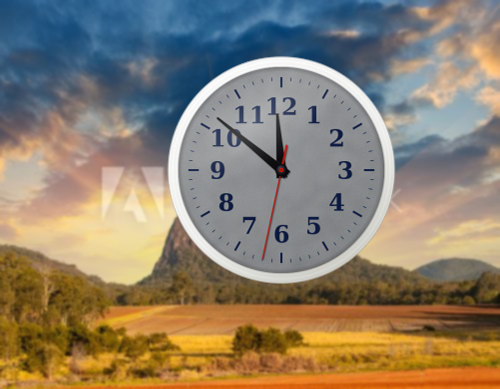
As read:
11,51,32
